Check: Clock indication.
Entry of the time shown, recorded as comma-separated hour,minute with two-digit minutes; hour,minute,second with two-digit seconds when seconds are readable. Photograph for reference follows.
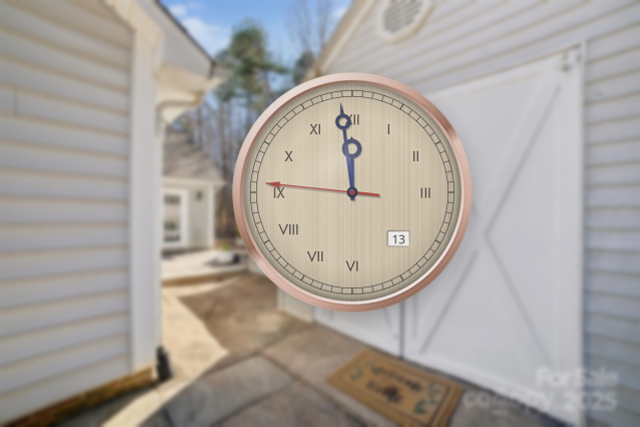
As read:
11,58,46
